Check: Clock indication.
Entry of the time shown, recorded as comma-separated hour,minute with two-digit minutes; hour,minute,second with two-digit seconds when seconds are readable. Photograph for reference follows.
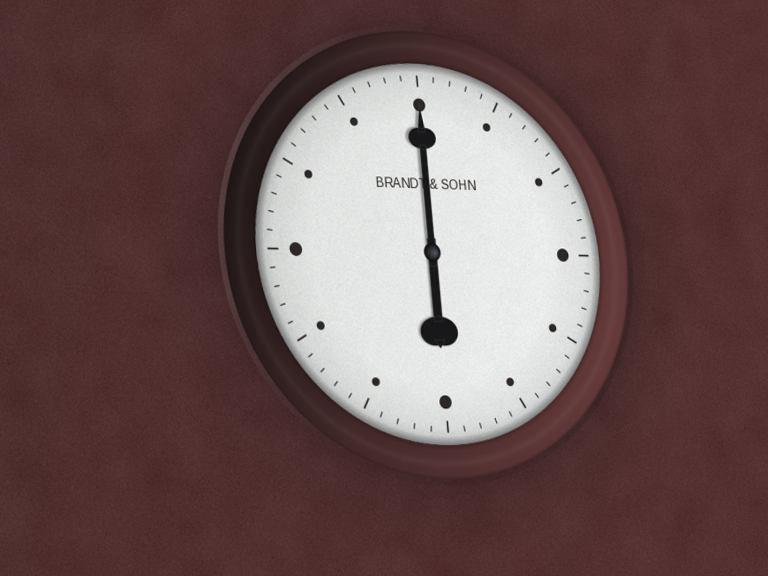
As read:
6,00
